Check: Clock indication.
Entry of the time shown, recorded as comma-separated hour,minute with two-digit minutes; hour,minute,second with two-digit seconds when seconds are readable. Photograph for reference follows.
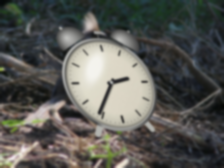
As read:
2,36
